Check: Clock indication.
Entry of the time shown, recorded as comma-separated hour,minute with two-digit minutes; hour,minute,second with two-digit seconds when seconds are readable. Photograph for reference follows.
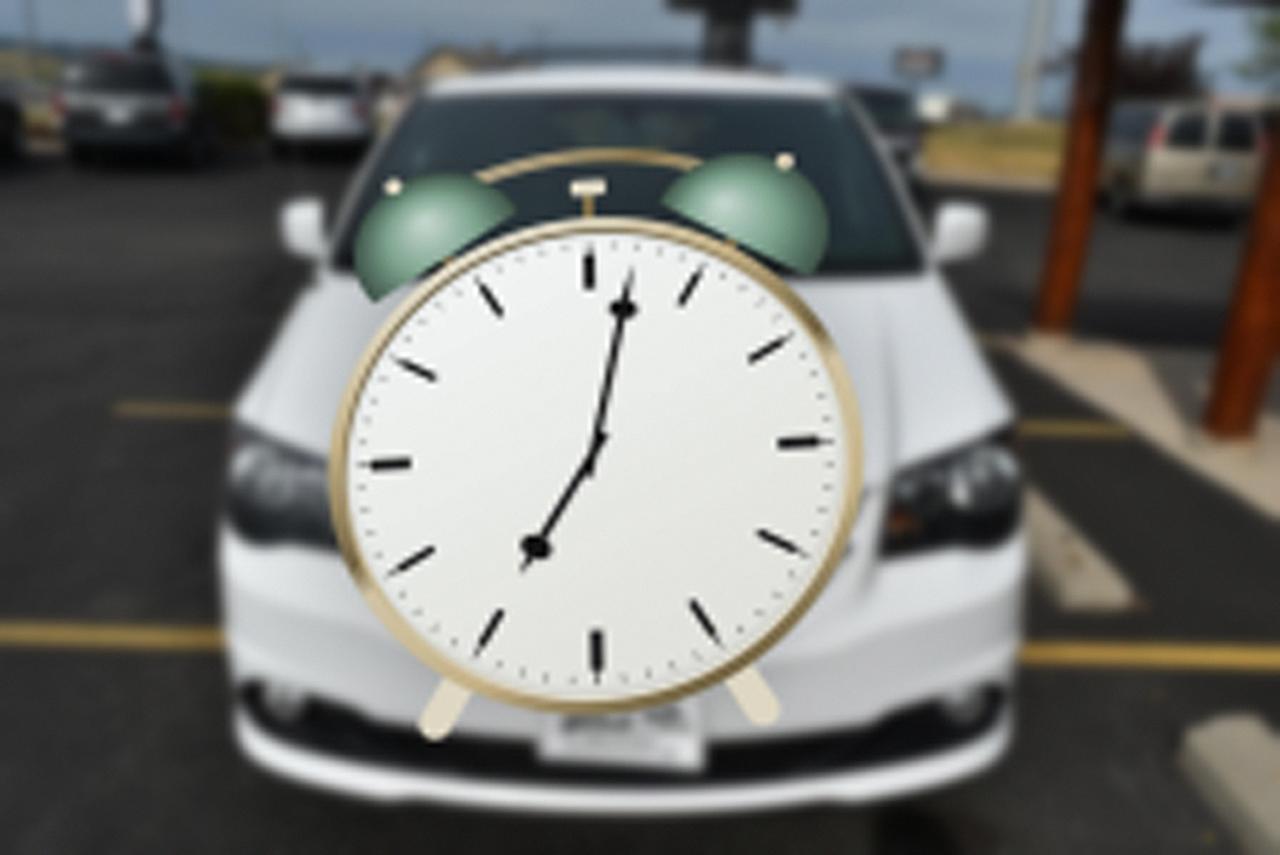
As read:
7,02
